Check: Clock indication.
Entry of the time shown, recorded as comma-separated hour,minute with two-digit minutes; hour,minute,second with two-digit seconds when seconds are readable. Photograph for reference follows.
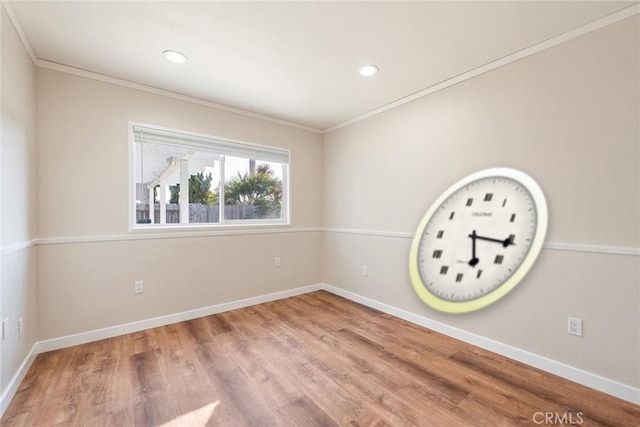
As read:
5,16
